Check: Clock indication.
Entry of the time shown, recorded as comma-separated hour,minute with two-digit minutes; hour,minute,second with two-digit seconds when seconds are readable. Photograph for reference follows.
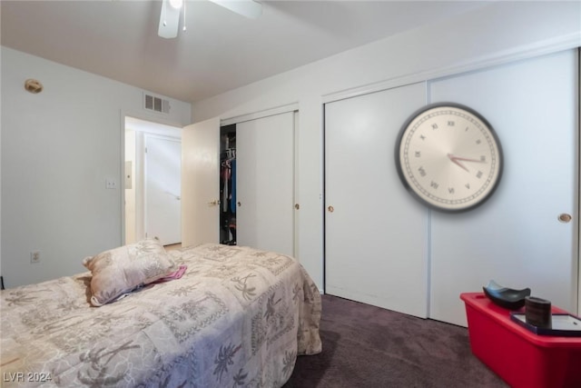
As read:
4,16
